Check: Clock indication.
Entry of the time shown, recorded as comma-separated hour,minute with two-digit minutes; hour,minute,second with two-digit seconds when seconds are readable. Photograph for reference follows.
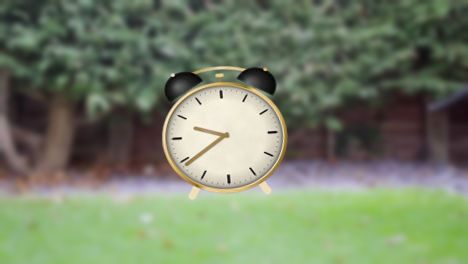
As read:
9,39
